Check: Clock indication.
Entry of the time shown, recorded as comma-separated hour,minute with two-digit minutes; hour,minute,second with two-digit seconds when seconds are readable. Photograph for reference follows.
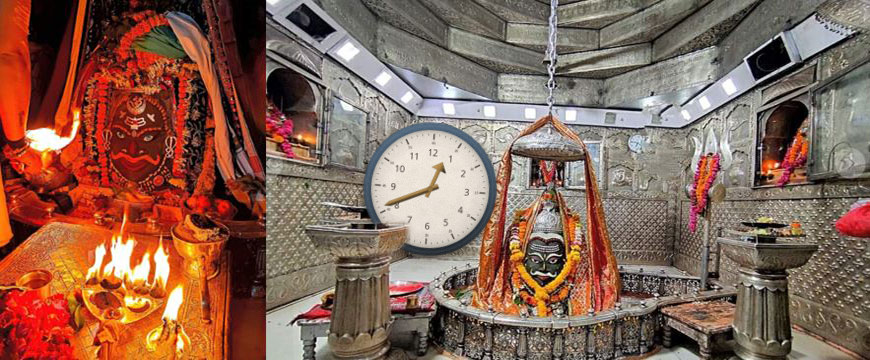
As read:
12,41
